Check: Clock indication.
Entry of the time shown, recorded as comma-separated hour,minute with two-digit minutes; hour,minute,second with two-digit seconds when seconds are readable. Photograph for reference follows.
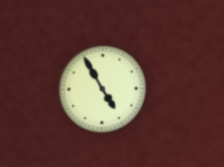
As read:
4,55
